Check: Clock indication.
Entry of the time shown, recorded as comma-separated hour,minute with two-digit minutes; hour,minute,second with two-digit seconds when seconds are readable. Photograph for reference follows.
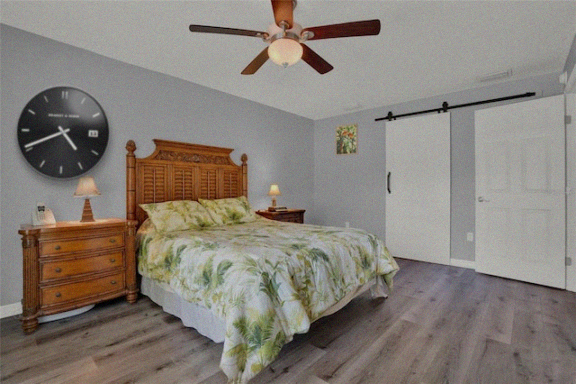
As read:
4,41
